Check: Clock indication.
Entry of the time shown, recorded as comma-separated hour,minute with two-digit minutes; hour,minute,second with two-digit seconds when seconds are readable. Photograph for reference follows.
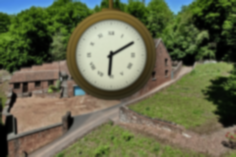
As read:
6,10
